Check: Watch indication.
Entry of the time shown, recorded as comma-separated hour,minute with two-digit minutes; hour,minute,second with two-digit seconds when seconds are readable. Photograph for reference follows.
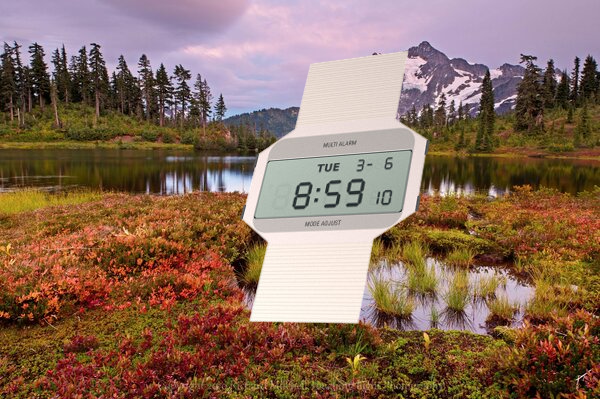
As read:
8,59,10
